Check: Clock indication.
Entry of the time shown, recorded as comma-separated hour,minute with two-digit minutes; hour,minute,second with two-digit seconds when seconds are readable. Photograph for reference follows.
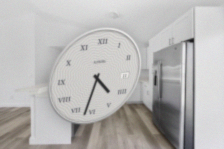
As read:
4,32
